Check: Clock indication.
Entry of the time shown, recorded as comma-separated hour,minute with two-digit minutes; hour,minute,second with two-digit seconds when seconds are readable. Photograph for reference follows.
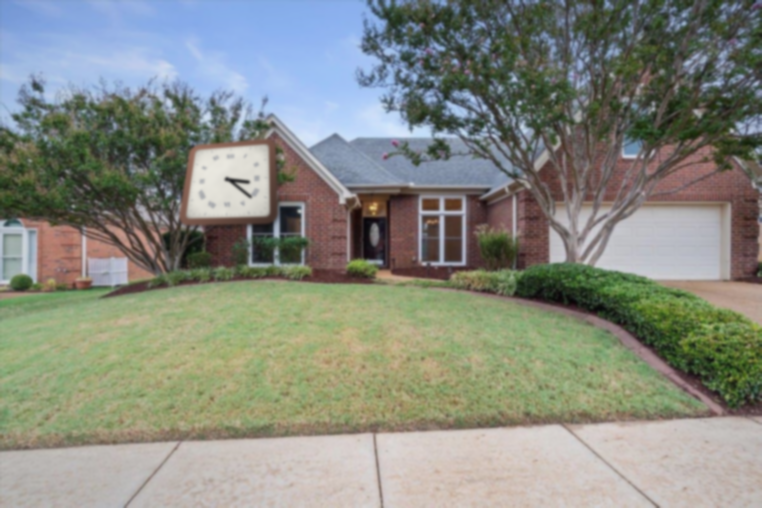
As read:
3,22
